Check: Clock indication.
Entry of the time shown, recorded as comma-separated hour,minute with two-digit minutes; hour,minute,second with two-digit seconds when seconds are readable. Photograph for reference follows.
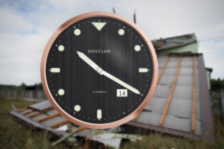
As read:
10,20
